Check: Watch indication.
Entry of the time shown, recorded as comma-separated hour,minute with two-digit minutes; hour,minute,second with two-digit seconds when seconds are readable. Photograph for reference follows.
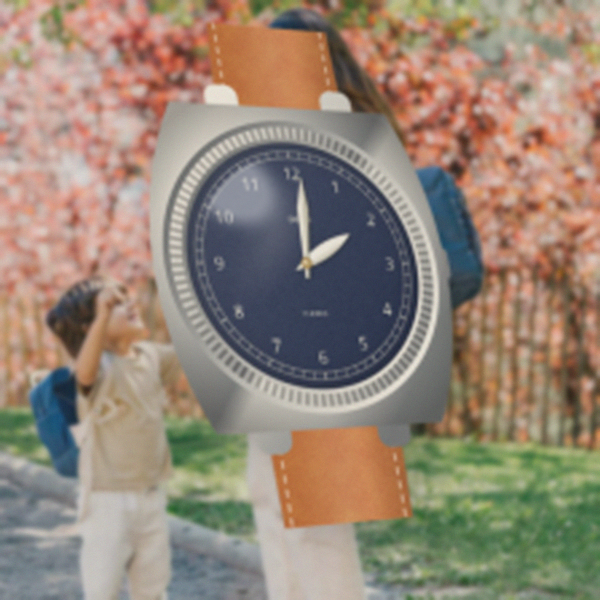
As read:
2,01
